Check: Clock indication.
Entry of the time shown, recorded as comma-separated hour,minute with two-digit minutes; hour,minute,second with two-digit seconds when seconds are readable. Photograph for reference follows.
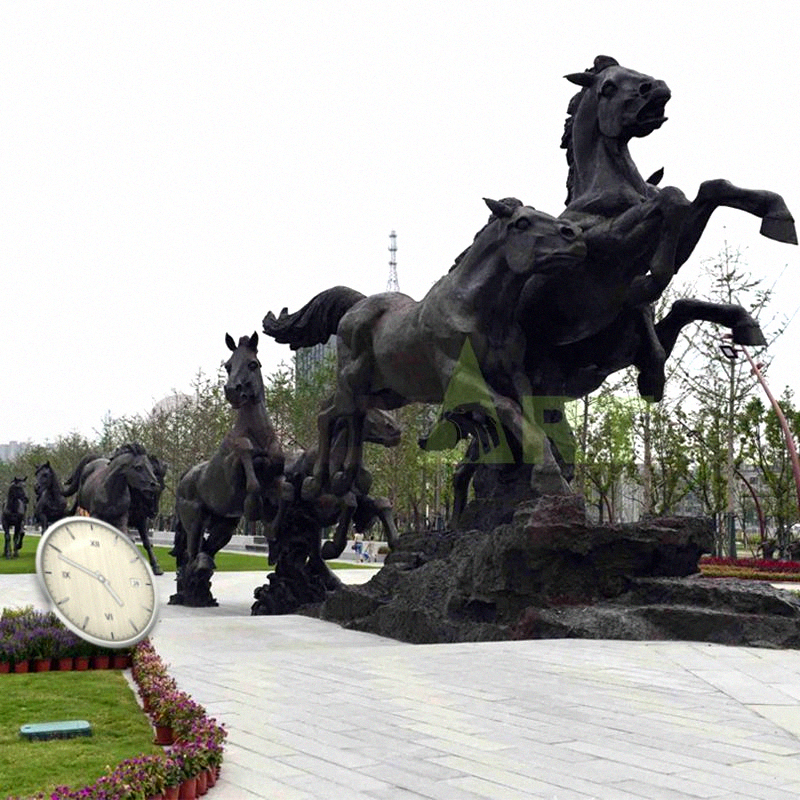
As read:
4,49
